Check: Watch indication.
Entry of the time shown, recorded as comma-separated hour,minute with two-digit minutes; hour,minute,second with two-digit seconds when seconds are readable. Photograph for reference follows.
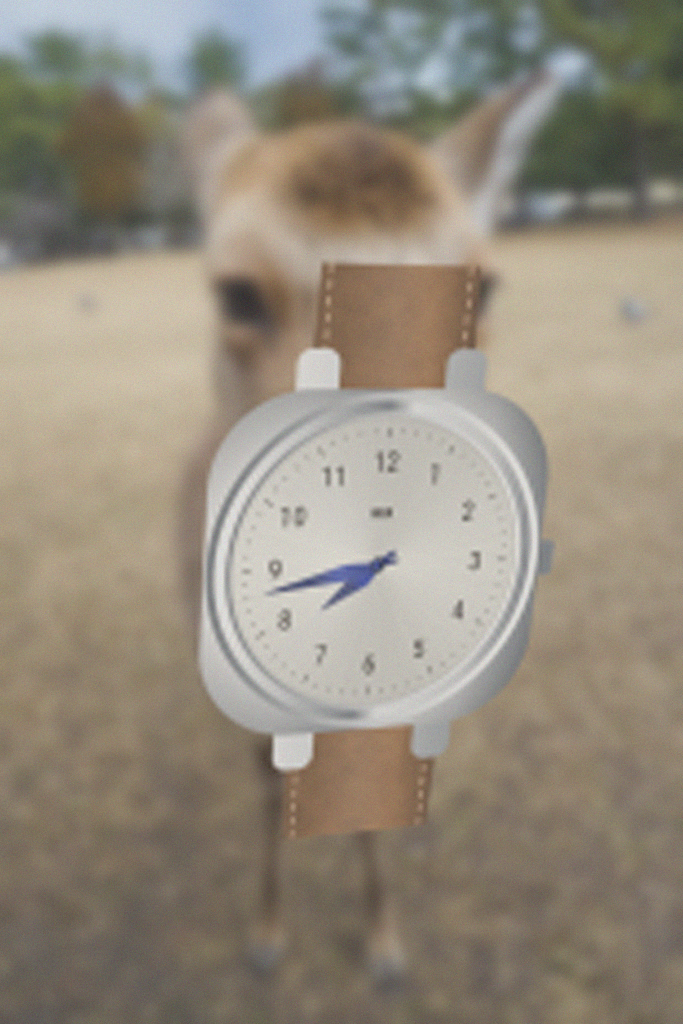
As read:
7,43
